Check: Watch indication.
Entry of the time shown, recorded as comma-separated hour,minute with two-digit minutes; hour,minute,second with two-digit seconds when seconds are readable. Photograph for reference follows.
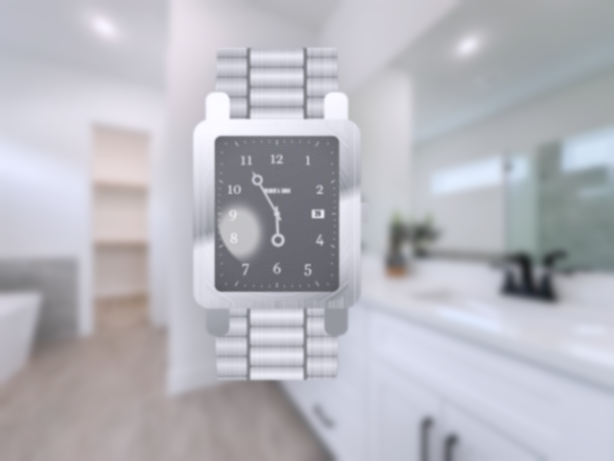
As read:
5,55
